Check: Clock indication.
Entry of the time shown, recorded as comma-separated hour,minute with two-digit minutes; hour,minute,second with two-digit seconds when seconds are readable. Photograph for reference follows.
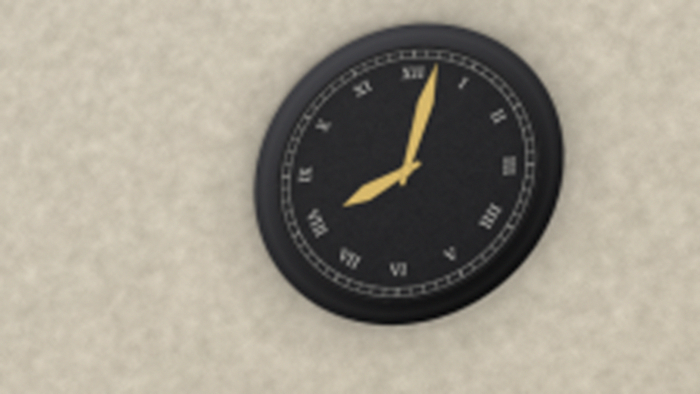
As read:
8,02
